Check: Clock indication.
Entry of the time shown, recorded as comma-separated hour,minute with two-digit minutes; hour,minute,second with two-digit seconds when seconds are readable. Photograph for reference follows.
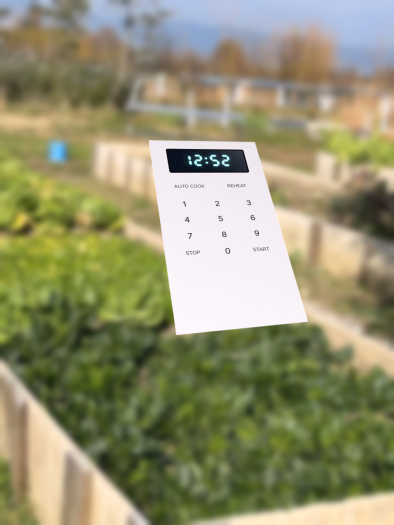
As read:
12,52
